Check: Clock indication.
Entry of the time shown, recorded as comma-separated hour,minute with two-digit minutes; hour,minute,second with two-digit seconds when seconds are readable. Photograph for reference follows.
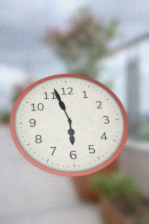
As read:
5,57
